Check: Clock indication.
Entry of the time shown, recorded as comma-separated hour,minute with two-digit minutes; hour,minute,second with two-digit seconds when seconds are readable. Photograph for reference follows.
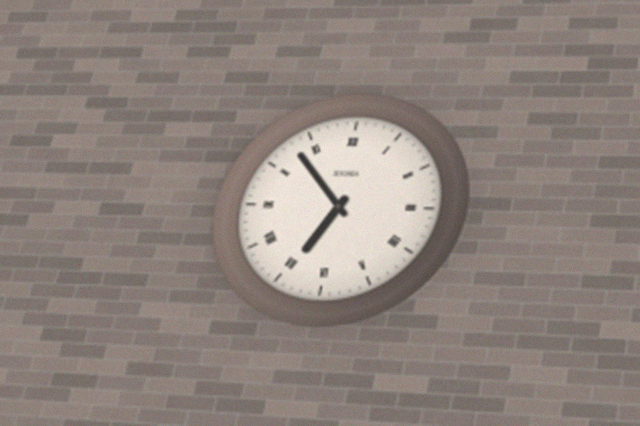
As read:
6,53
